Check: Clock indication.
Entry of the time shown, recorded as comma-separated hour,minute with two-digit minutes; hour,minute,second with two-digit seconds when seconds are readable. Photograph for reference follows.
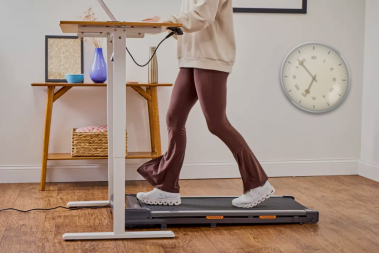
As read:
6,53
